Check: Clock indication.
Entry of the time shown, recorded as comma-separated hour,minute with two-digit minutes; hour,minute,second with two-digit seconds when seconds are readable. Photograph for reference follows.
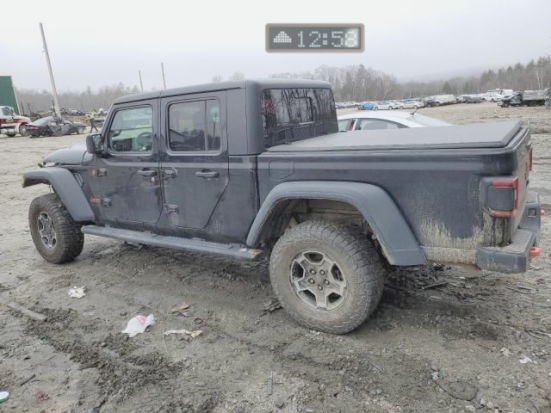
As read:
12,58
